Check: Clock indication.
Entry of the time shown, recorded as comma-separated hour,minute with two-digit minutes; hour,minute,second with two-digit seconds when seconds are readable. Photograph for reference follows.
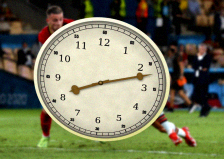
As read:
8,12
